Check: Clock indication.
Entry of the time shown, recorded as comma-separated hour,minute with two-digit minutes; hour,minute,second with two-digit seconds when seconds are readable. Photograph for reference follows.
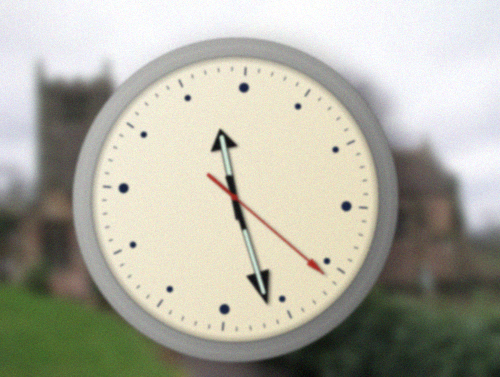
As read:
11,26,21
